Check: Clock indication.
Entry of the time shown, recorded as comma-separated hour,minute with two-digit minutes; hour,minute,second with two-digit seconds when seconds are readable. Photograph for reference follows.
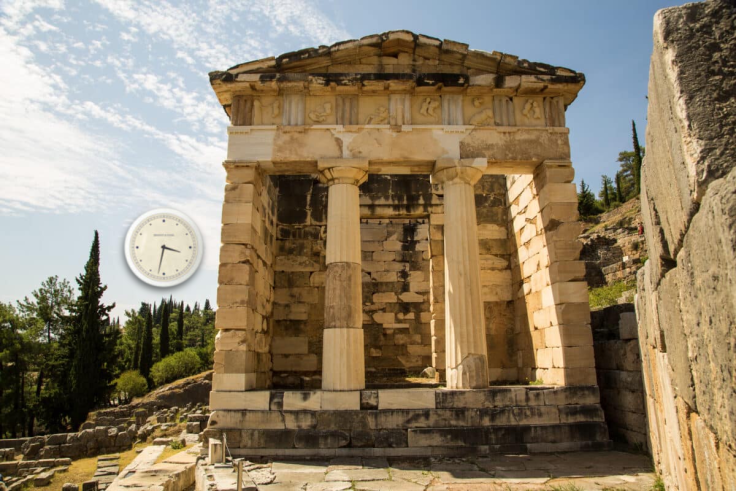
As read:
3,32
